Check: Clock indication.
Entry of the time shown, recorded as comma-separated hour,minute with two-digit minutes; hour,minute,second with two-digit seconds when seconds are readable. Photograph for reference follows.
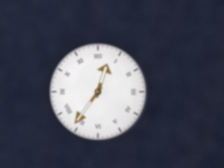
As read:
12,36
